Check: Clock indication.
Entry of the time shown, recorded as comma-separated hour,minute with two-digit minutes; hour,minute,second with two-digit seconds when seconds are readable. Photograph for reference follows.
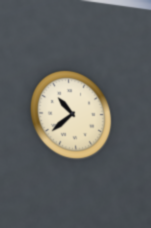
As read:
10,39
